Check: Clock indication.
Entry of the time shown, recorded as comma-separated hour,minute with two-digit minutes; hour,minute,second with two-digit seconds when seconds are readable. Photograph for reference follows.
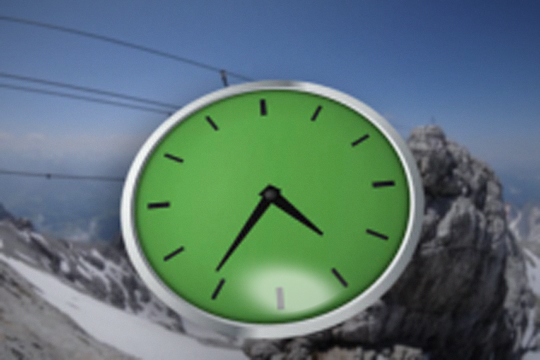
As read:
4,36
